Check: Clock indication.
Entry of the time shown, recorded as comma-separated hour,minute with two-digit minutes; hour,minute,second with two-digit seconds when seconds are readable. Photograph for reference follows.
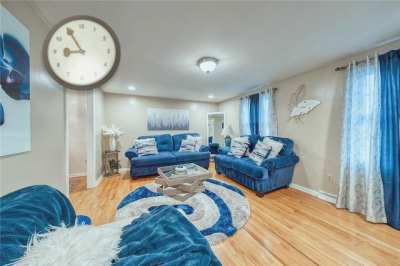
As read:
8,55
